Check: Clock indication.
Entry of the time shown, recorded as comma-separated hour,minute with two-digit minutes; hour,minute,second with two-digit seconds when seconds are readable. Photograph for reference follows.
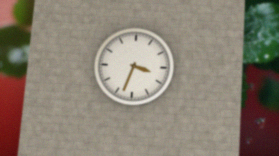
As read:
3,33
